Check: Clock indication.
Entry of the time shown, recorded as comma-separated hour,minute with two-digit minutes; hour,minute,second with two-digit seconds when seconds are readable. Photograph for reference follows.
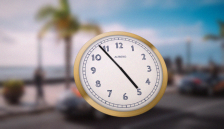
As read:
4,54
